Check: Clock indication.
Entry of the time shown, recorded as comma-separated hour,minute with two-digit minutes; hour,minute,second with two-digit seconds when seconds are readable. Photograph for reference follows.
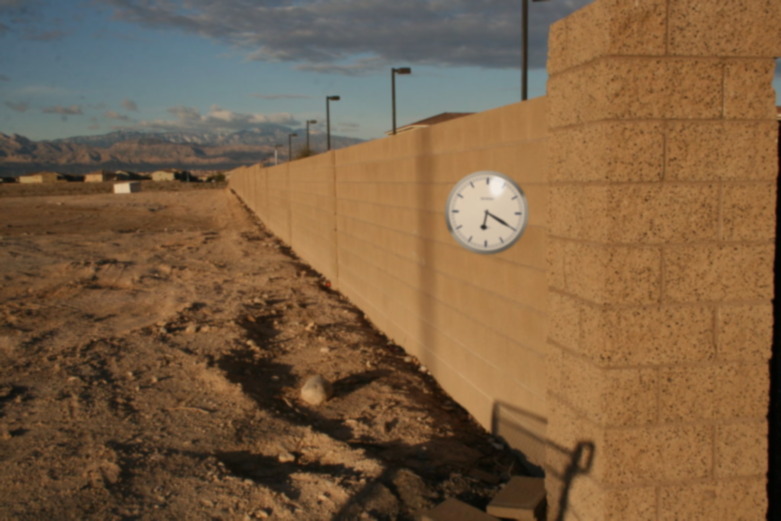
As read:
6,20
